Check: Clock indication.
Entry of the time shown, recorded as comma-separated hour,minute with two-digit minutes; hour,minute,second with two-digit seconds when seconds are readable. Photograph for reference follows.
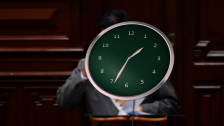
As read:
1,34
